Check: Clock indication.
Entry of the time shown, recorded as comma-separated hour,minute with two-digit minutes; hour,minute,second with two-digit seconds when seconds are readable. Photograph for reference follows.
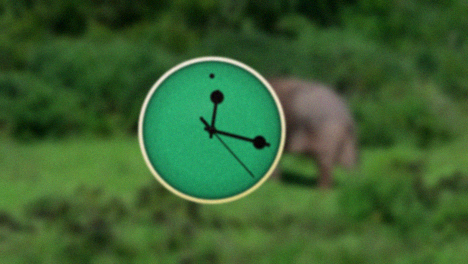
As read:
12,17,23
